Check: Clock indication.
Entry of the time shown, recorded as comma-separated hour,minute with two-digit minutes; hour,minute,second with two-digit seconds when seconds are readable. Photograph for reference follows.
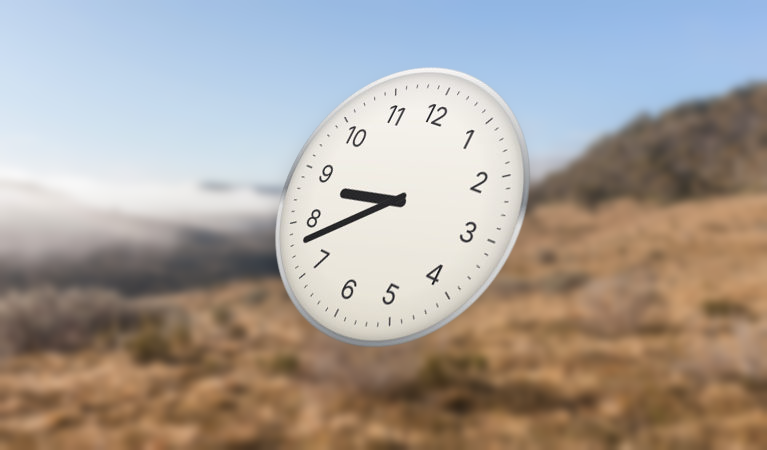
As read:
8,38
